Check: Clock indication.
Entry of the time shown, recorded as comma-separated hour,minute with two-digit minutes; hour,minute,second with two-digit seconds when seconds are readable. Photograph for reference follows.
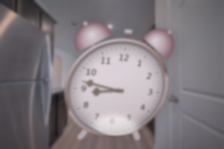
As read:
8,47
